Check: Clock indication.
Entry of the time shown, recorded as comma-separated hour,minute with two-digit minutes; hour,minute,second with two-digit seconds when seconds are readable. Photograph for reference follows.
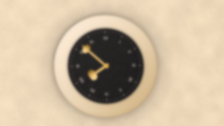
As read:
7,52
